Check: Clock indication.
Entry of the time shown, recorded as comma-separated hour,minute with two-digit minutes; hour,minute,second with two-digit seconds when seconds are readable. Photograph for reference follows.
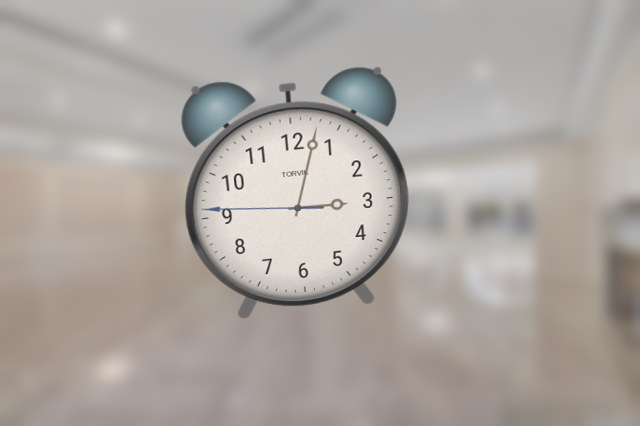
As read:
3,02,46
